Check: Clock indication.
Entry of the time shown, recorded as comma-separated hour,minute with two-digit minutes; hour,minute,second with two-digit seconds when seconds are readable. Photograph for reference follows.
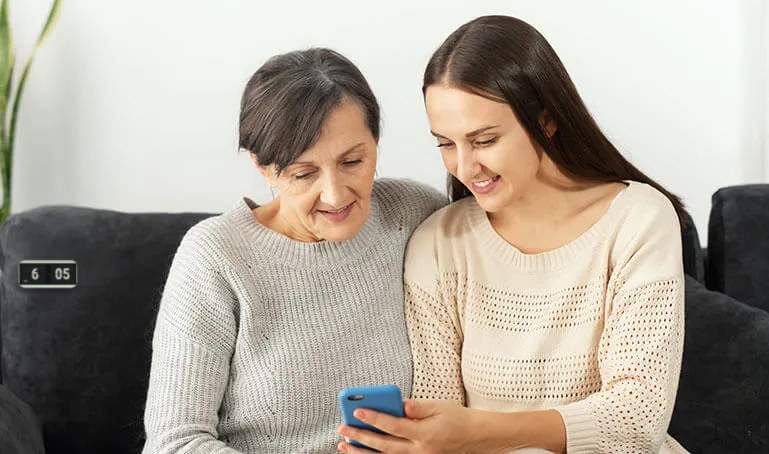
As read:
6,05
